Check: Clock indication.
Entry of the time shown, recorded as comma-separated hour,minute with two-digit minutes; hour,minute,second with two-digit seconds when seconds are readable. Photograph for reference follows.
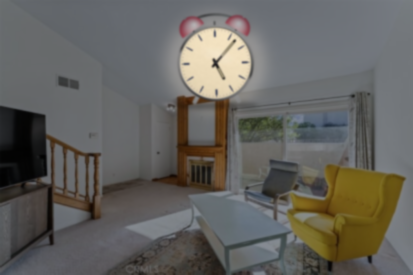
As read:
5,07
